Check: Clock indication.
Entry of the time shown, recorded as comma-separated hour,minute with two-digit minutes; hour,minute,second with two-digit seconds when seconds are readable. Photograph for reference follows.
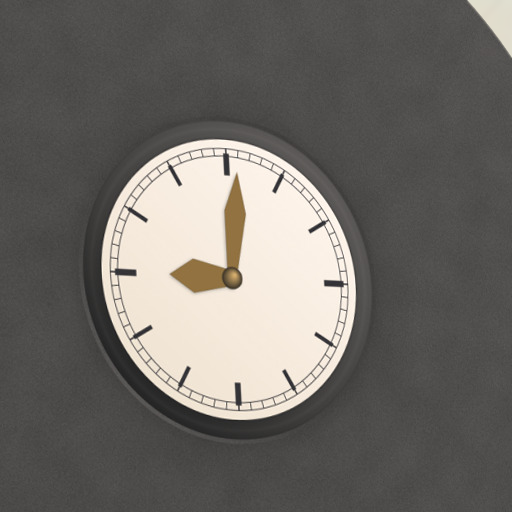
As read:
9,01
